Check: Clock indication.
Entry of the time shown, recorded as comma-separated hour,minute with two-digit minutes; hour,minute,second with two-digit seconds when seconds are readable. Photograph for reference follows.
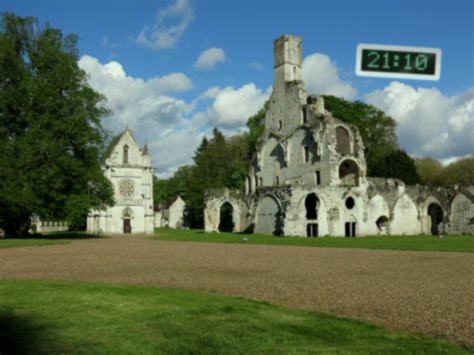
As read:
21,10
